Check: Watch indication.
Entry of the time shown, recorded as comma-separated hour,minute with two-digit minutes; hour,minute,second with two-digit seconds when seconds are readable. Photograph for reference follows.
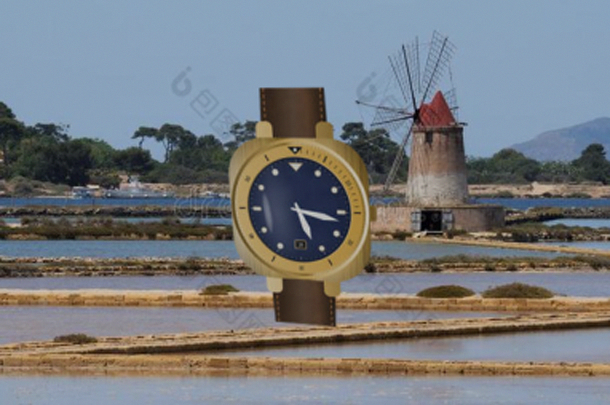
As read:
5,17
